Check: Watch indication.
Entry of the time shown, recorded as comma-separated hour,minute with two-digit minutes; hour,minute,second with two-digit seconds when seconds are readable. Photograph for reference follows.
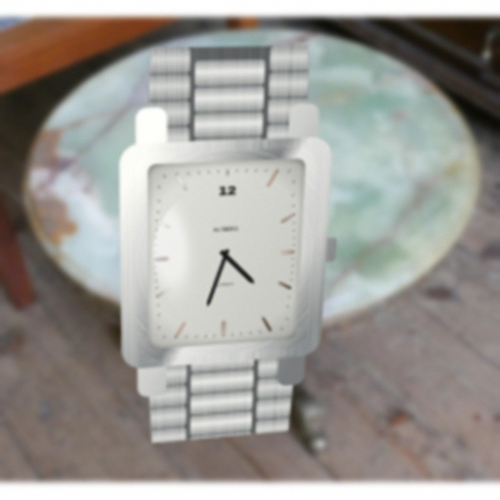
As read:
4,33
